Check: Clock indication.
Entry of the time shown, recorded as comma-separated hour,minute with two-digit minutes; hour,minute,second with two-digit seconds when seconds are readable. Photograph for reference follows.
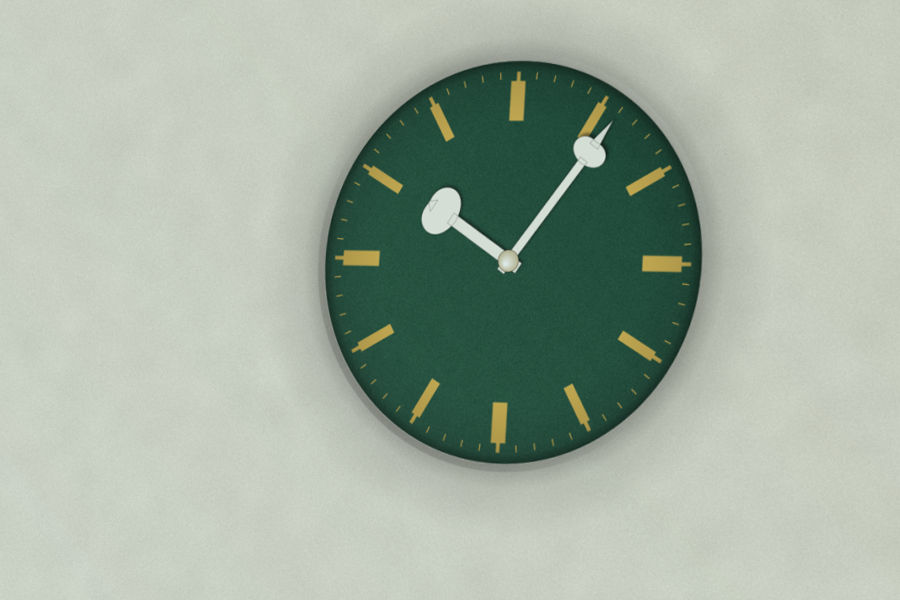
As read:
10,06
